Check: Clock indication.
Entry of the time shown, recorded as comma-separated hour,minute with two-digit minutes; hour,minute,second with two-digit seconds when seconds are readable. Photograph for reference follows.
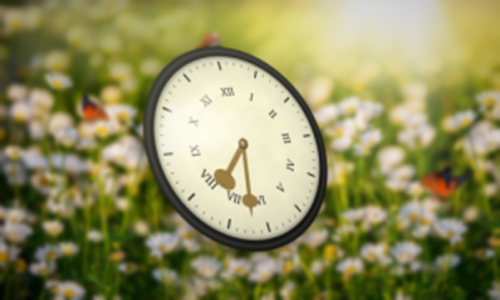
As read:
7,32
